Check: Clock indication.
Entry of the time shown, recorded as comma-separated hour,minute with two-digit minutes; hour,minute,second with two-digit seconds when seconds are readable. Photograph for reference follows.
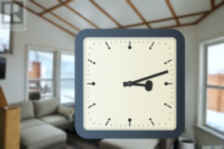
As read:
3,12
